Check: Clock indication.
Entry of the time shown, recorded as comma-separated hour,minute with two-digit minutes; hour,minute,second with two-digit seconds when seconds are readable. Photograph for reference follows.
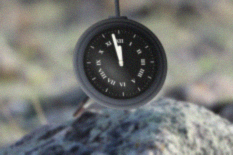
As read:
11,58
